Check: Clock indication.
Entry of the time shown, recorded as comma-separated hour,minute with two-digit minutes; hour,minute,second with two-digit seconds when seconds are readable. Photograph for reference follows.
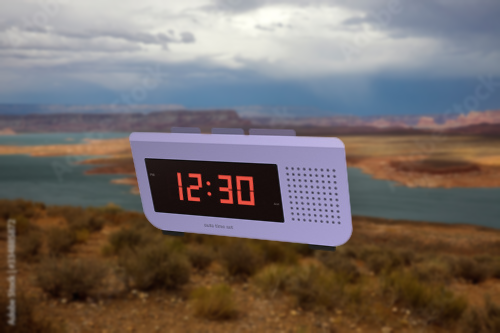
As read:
12,30
